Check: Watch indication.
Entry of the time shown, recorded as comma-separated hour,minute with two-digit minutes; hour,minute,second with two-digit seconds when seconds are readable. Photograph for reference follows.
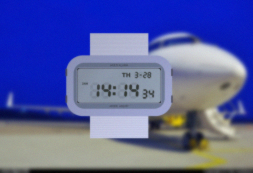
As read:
14,14,34
